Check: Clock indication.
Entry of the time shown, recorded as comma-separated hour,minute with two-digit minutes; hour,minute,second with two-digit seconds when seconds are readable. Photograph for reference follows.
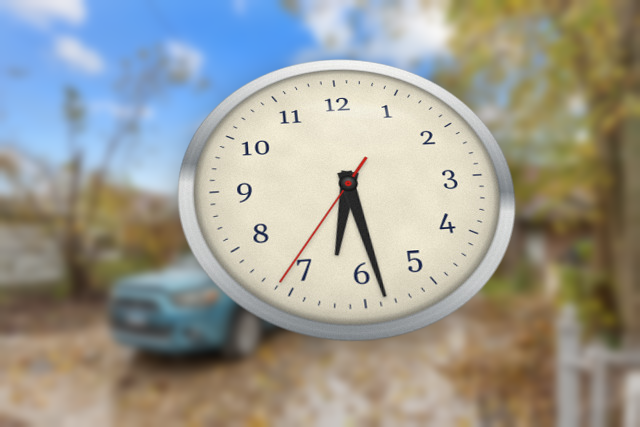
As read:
6,28,36
